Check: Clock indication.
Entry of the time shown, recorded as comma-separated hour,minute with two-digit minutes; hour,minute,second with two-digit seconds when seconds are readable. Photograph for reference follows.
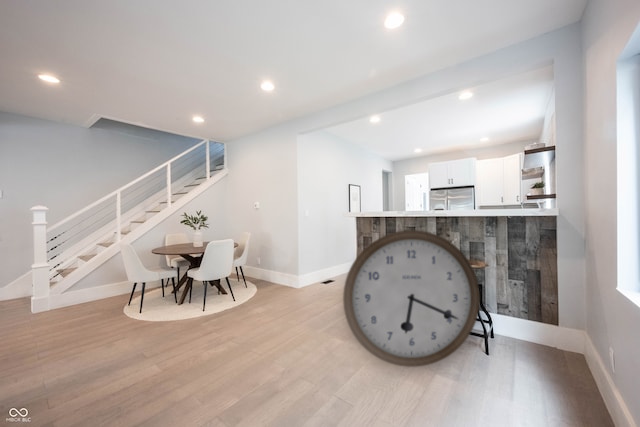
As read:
6,19
